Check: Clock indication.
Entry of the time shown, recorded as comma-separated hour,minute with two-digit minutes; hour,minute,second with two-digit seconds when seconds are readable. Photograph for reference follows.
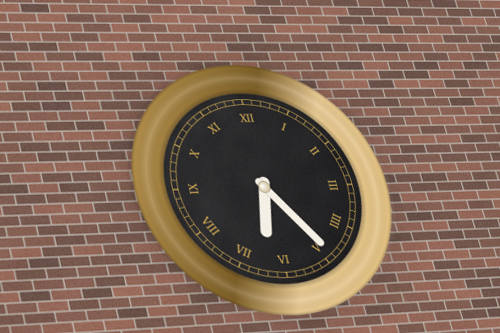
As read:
6,24
